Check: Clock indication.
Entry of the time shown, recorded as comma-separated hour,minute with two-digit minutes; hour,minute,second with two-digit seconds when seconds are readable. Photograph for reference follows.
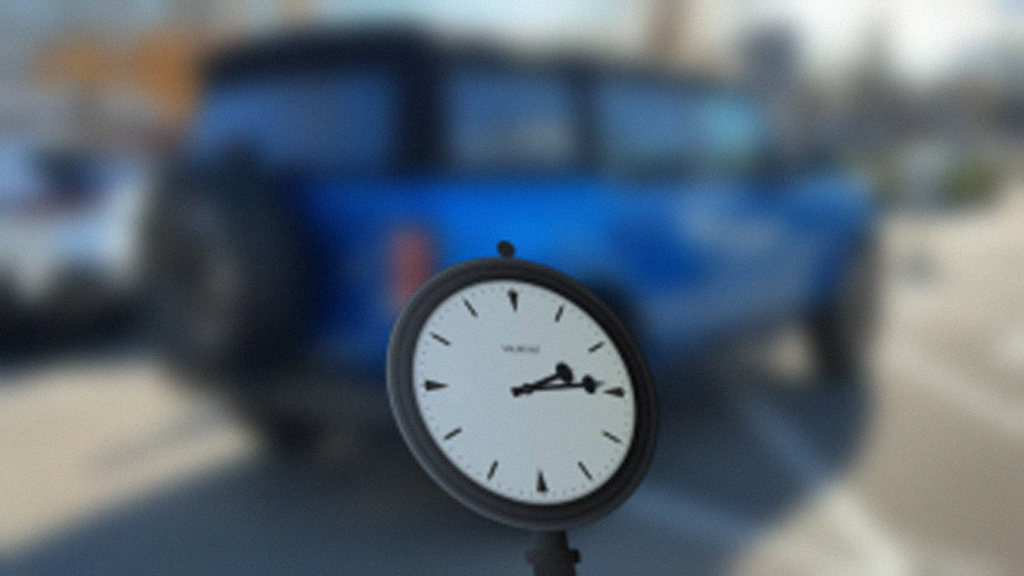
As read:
2,14
